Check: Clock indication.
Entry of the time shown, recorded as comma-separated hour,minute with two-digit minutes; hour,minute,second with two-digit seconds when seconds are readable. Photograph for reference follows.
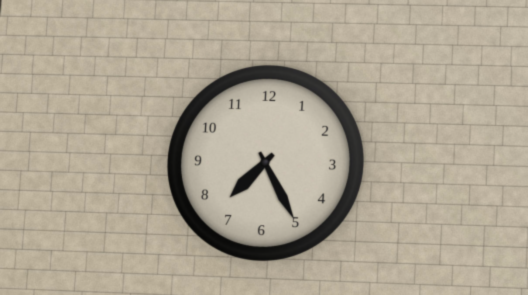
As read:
7,25
